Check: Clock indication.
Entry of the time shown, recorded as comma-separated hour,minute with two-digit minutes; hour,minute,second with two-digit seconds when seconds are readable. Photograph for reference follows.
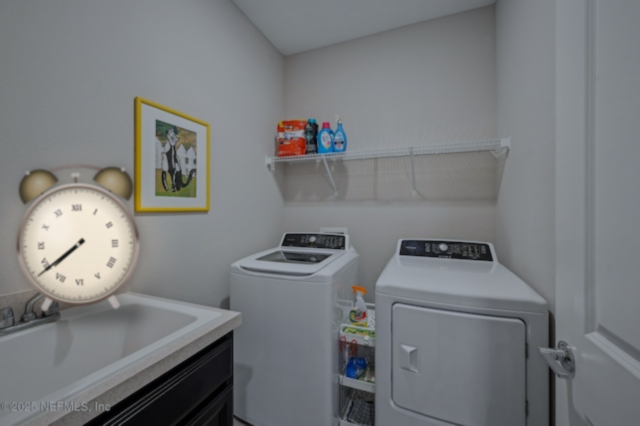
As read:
7,39
